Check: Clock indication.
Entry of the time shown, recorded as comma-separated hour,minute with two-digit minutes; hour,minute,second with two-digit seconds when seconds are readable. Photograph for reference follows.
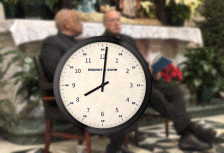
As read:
8,01
